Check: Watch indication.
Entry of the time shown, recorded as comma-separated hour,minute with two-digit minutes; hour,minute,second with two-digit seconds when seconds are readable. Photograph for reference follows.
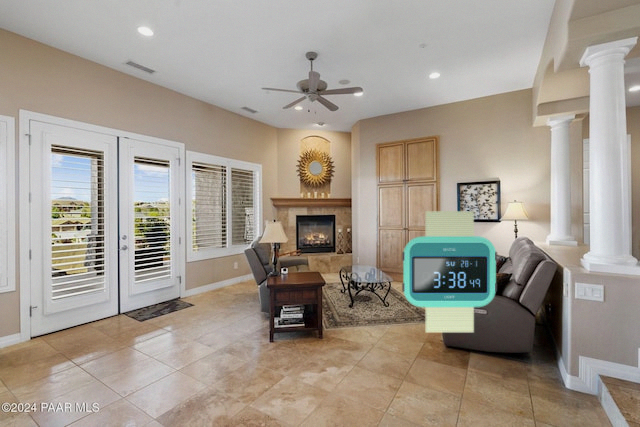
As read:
3,38,49
